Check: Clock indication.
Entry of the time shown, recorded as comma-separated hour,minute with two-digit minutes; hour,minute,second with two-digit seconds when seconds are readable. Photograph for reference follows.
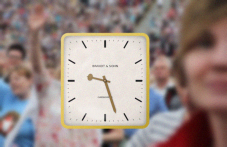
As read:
9,27
